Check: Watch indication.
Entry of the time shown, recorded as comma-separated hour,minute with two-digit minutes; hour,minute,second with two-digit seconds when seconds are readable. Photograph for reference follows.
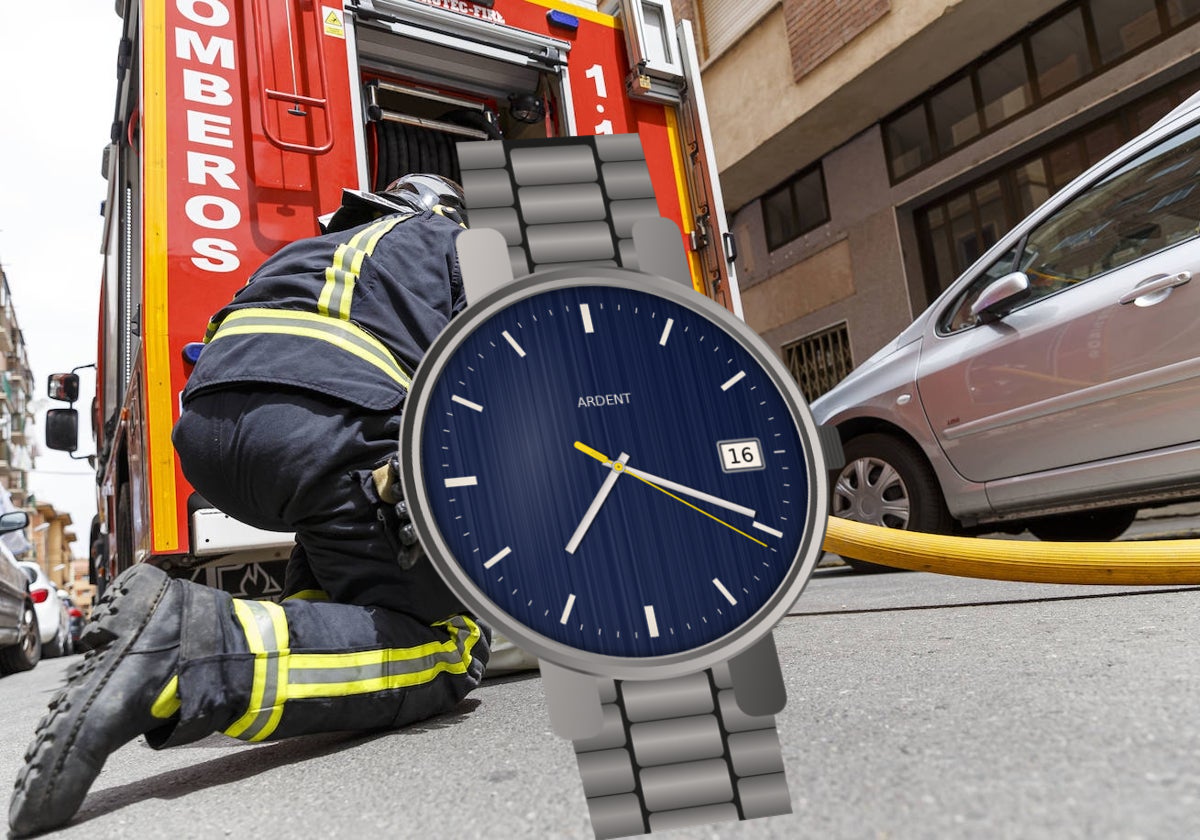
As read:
7,19,21
